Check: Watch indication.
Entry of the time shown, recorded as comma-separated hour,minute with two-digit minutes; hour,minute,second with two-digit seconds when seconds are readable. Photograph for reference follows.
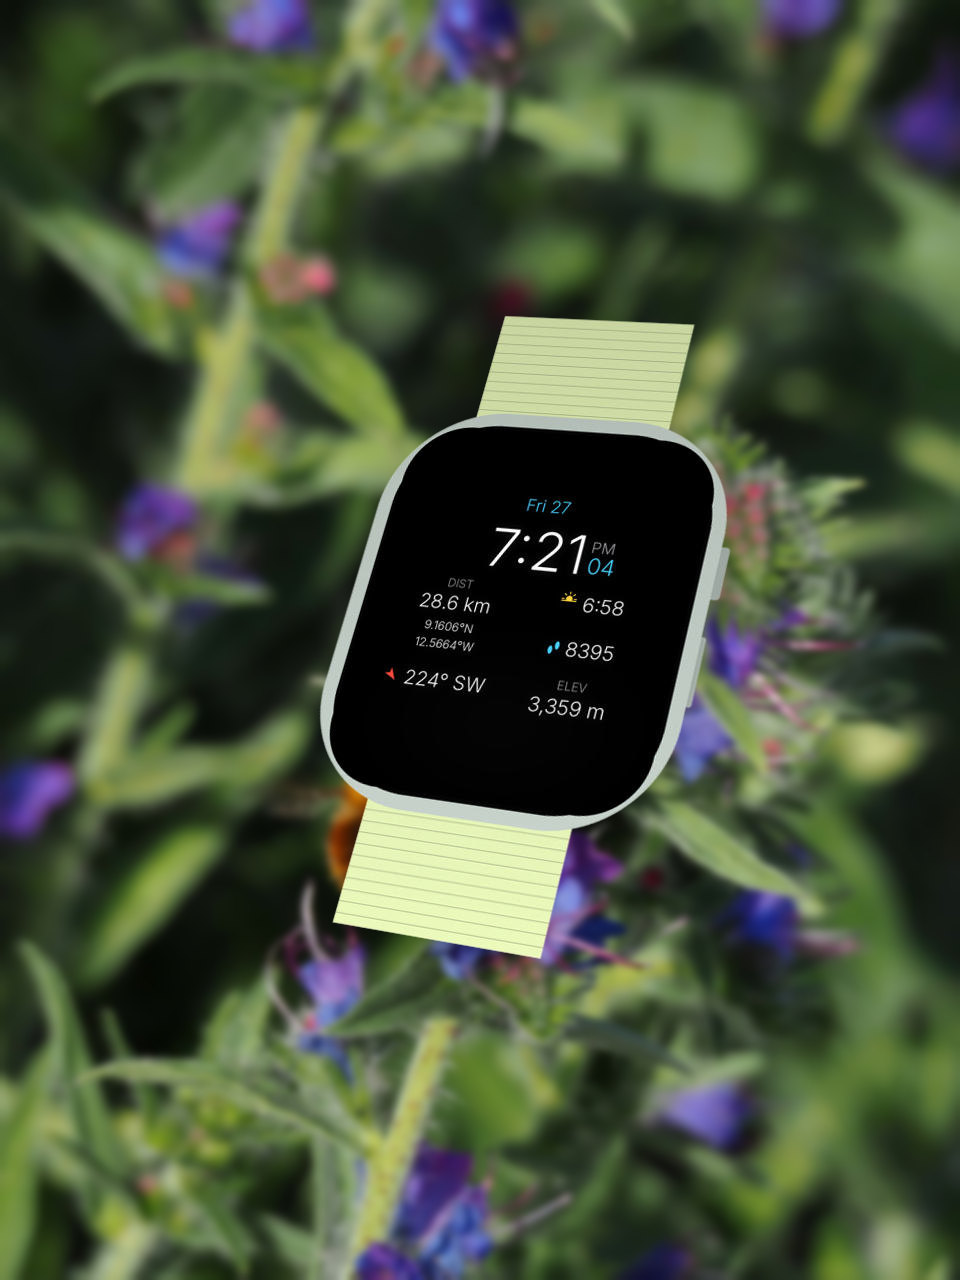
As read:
7,21,04
